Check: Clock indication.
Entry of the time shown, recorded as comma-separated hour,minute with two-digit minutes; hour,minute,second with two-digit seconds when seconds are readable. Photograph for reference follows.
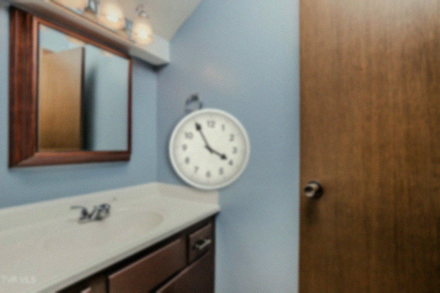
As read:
3,55
